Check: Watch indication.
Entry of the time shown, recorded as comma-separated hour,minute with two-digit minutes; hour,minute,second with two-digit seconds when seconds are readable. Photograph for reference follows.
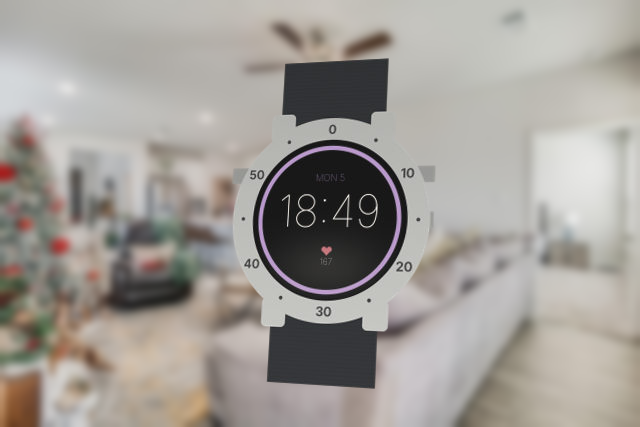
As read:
18,49
